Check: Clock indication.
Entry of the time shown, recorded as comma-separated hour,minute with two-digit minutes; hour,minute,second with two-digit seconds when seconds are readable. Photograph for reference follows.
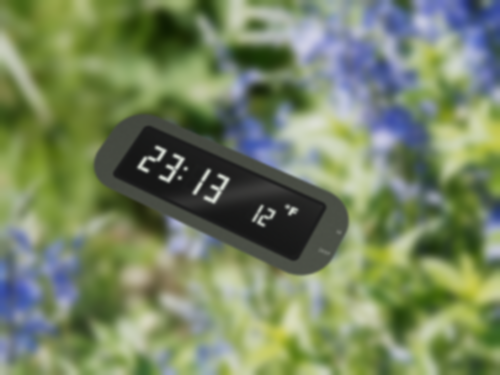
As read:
23,13
